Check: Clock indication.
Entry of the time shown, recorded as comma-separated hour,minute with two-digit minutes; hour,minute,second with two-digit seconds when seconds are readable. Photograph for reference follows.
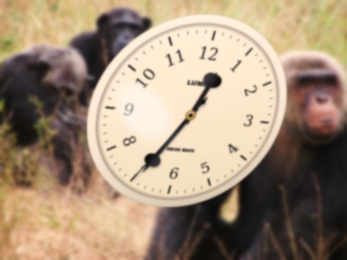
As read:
12,34,35
